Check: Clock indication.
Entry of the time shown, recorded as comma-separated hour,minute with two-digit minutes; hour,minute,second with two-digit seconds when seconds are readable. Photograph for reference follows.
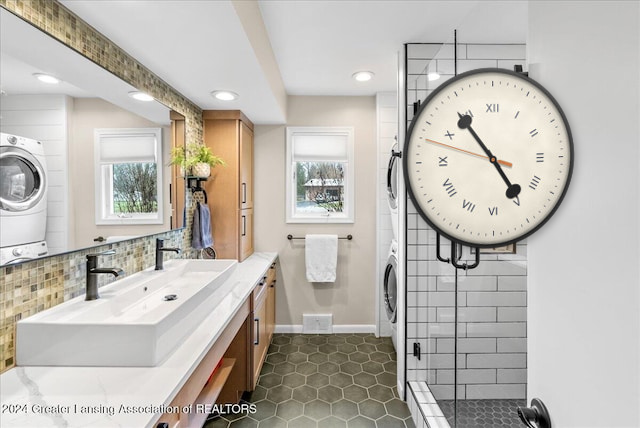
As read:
4,53,48
